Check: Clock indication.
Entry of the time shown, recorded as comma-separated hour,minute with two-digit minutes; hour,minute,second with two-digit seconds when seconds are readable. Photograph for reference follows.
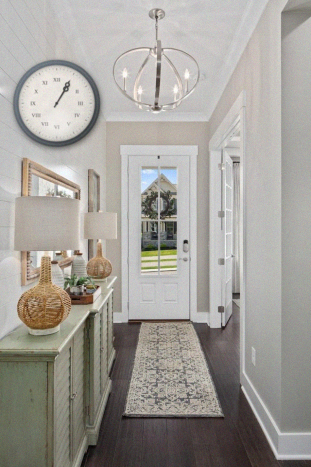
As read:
1,05
